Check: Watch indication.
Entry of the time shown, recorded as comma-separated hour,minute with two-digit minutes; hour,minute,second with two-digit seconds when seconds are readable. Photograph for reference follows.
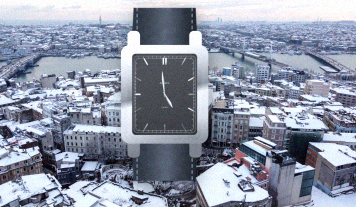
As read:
4,59
